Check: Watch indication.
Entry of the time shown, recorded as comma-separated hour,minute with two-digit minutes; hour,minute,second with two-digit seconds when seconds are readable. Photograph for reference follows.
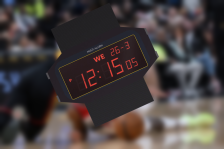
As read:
12,15,05
